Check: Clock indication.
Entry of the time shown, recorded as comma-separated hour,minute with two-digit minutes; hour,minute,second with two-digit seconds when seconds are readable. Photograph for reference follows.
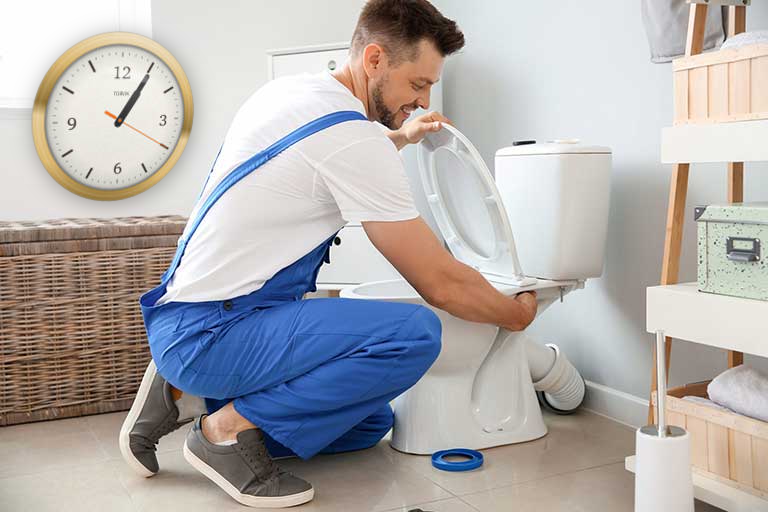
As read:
1,05,20
